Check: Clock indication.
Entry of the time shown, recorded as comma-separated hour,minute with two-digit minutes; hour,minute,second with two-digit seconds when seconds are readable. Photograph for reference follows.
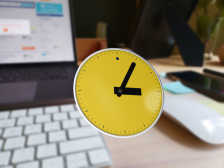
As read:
3,05
